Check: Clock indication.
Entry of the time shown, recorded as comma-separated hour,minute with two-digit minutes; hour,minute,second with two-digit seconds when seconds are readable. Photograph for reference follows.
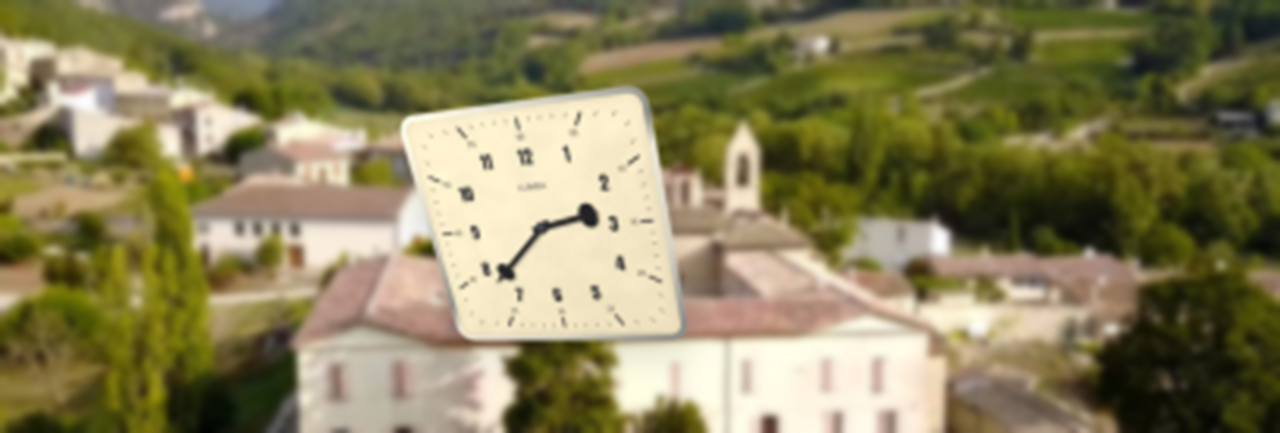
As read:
2,38
